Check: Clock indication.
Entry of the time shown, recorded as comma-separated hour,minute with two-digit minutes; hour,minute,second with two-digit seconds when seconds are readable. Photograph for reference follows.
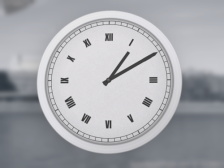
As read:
1,10
